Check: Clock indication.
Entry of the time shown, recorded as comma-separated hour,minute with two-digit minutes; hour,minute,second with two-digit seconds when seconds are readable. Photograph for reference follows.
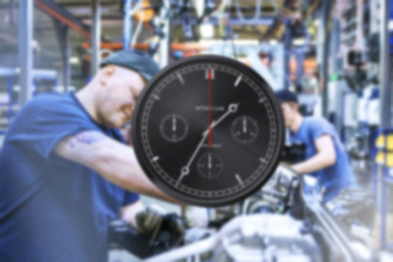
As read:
1,35
